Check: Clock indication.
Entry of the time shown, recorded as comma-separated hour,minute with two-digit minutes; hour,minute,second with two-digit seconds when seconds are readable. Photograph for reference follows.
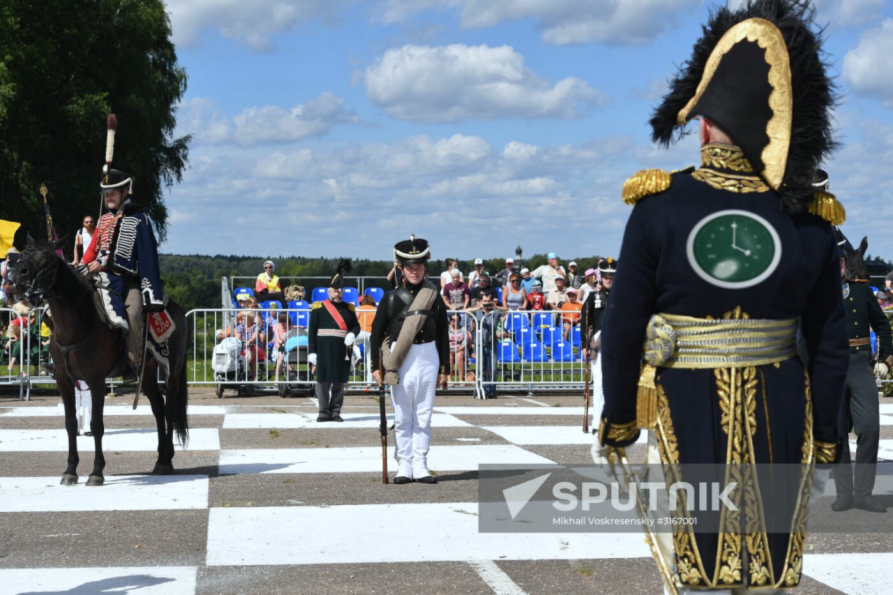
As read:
4,00
